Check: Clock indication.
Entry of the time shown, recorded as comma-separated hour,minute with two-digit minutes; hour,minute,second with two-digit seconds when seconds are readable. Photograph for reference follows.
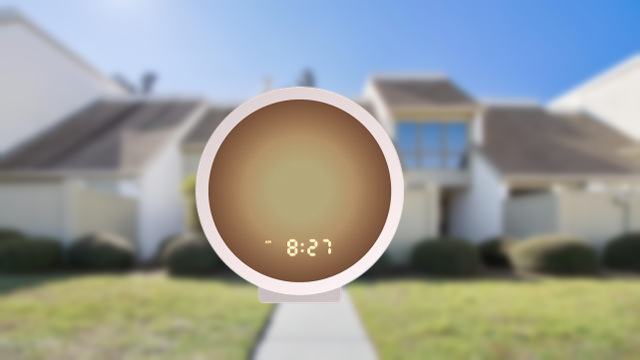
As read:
8,27
